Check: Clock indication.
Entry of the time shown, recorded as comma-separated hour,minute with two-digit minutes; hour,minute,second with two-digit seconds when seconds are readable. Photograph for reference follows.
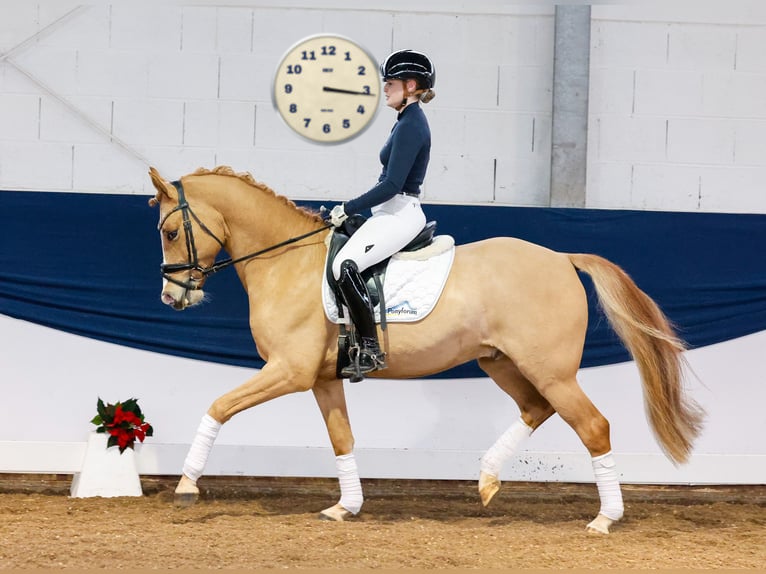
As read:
3,16
